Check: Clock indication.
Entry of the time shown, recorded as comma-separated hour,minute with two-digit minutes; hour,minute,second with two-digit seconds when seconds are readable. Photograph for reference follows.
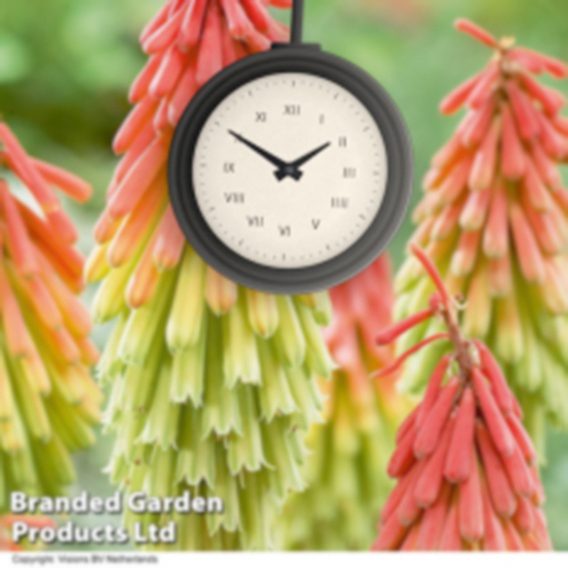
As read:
1,50
